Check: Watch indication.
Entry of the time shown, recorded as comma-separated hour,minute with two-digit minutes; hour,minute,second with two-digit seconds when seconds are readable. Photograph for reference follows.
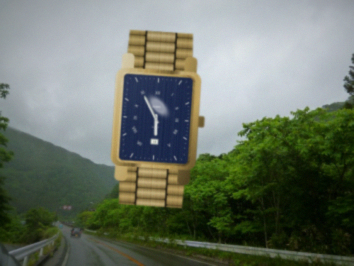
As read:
5,55
